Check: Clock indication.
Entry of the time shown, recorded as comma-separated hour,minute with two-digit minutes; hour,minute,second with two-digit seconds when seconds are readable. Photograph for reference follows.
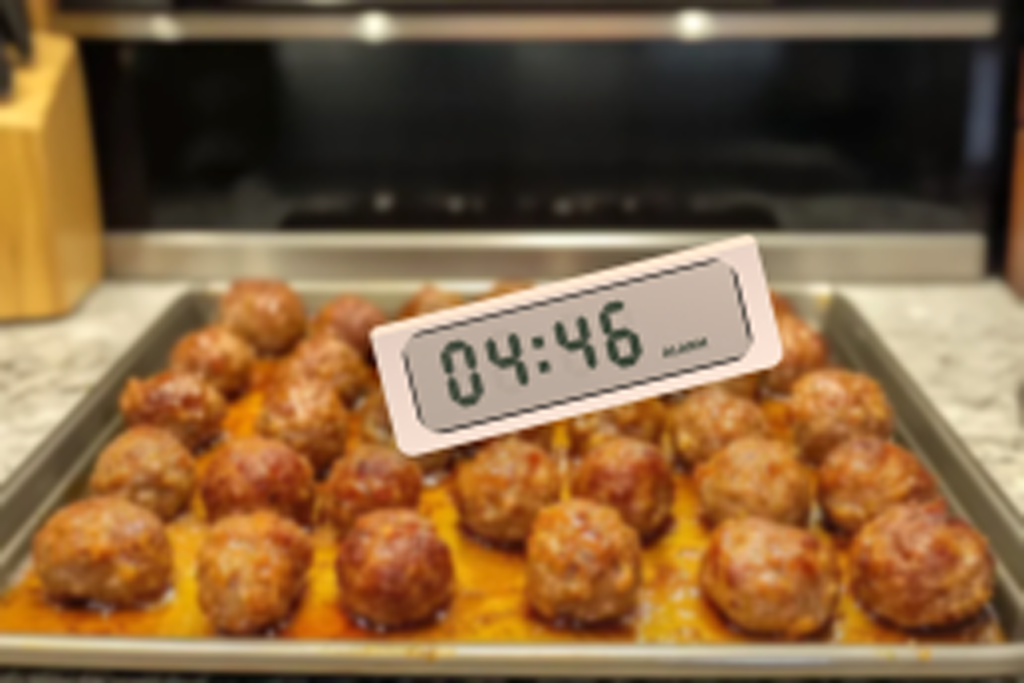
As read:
4,46
